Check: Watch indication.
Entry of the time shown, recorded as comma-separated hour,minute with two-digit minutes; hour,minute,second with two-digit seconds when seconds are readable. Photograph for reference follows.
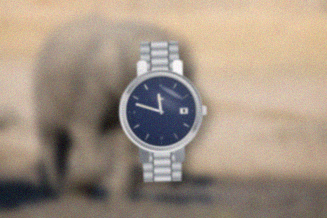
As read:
11,48
